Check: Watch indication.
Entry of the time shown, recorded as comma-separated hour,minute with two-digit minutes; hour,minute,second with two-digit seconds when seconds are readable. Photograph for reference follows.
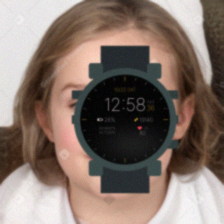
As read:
12,58
